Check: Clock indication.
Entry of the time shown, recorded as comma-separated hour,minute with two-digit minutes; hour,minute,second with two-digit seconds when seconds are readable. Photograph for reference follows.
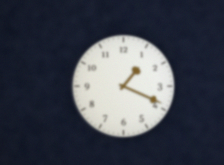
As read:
1,19
